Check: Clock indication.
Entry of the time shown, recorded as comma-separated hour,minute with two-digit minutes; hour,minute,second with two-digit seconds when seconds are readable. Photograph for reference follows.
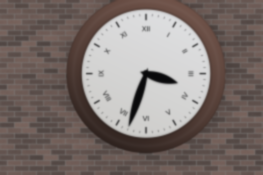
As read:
3,33
